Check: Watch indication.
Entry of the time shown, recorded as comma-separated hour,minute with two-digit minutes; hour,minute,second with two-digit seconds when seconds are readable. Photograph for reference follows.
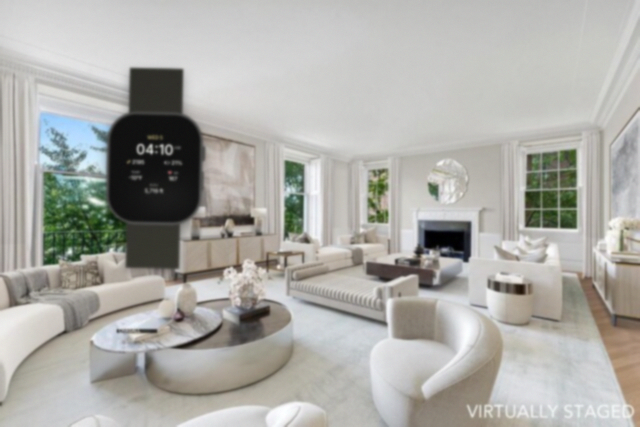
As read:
4,10
